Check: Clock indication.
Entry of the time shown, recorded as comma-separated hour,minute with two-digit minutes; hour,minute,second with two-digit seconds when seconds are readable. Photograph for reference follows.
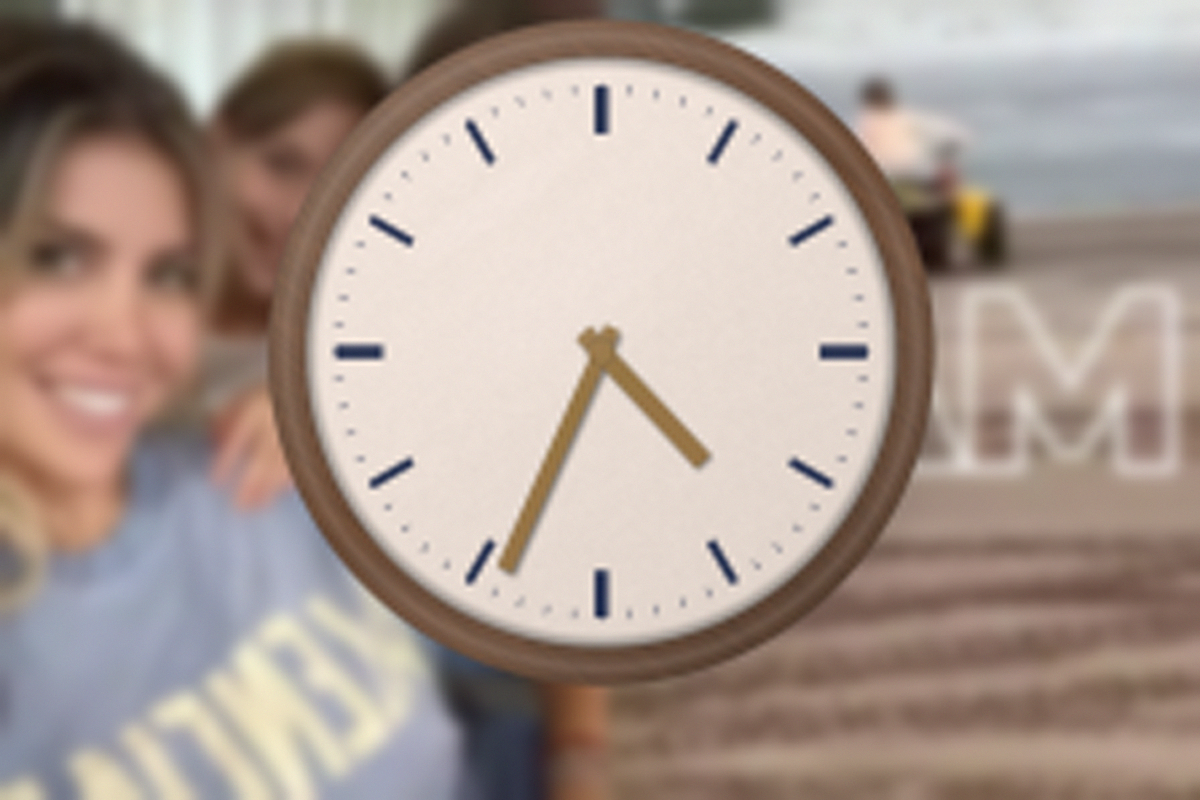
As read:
4,34
